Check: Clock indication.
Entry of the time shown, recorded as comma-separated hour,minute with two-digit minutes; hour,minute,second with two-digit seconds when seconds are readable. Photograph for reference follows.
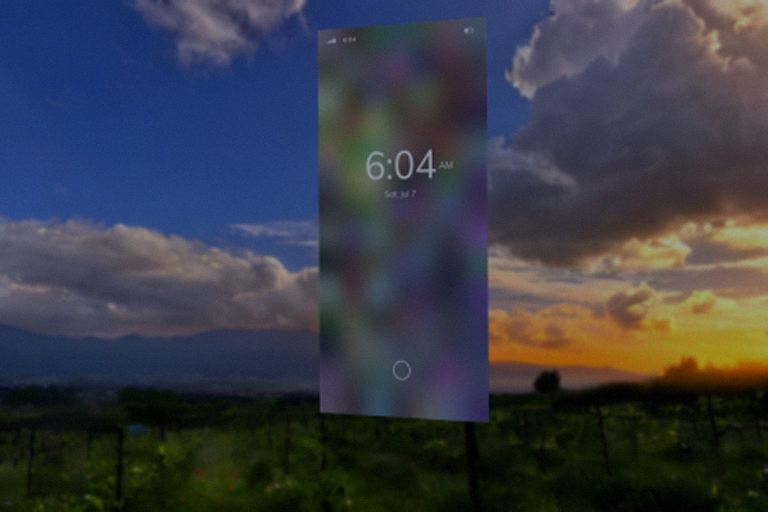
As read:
6,04
